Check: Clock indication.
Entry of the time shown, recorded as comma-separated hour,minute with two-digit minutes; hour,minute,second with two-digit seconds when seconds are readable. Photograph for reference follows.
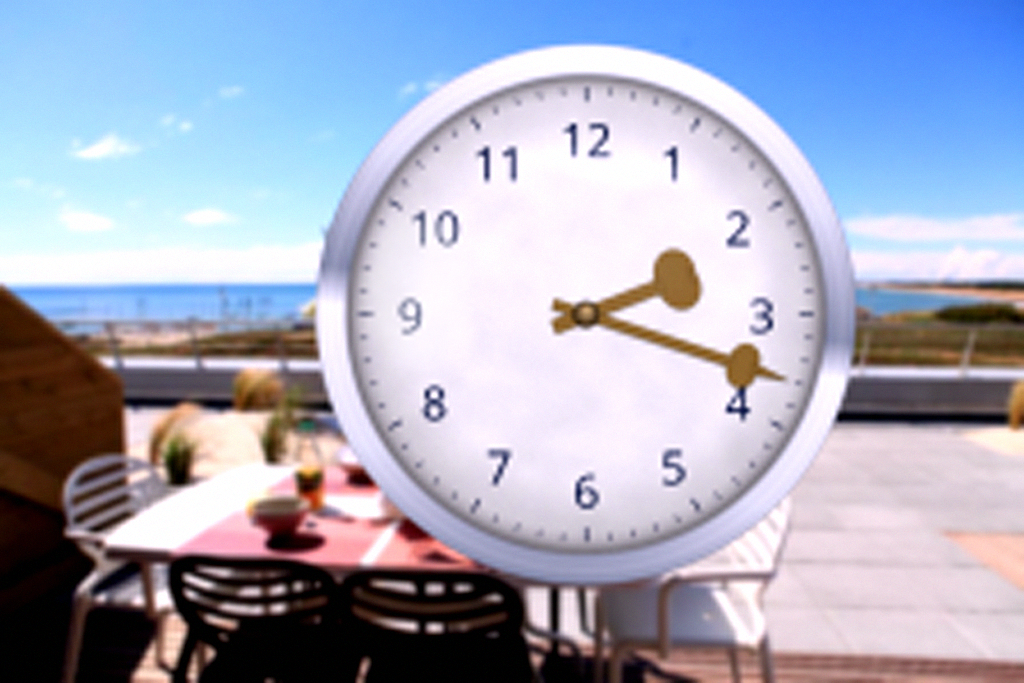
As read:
2,18
